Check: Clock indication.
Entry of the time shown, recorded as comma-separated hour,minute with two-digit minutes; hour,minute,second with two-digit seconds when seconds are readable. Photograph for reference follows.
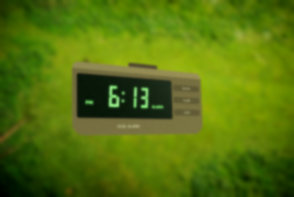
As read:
6,13
